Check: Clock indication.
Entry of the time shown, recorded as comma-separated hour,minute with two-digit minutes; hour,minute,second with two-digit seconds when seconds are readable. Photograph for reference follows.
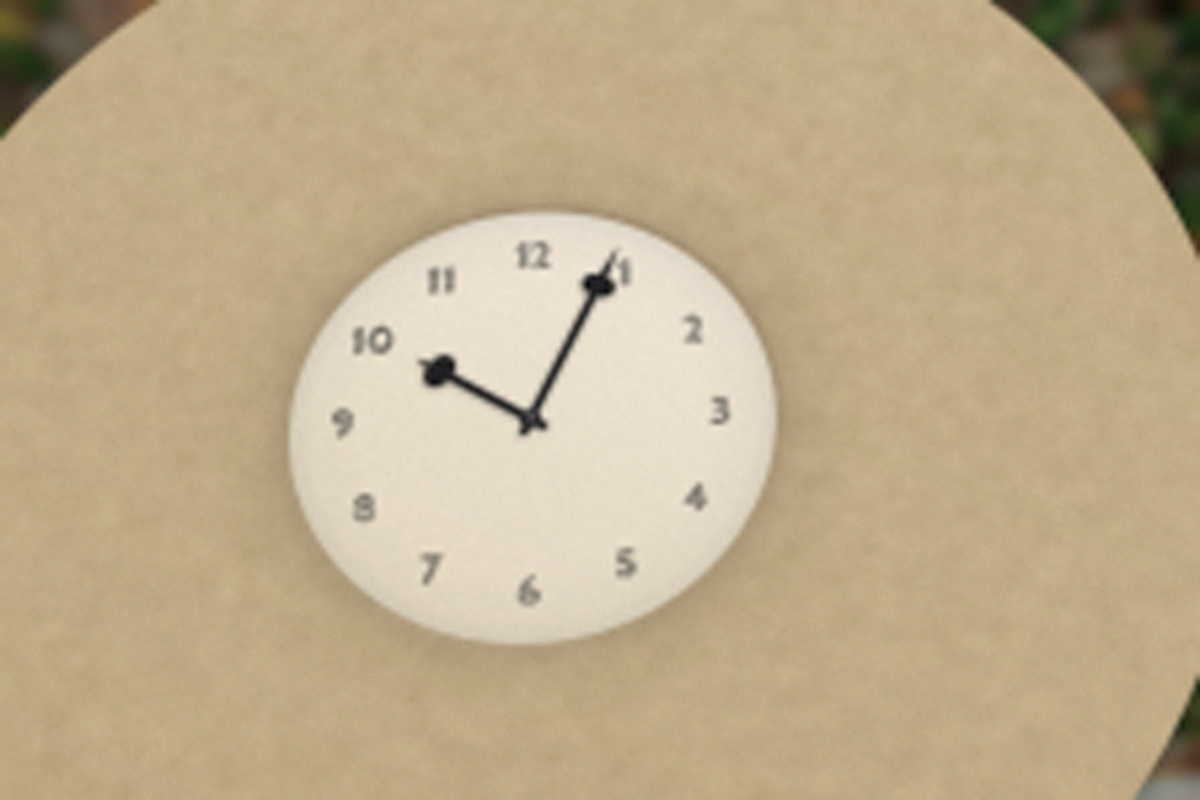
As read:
10,04
